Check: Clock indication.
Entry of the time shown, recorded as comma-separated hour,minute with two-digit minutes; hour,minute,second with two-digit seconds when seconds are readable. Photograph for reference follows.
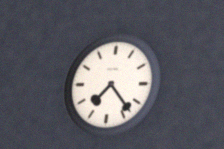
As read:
7,23
